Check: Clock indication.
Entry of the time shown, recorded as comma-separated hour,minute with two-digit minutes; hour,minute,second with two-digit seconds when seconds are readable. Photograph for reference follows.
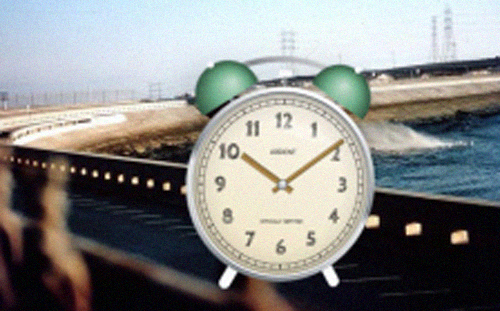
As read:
10,09
